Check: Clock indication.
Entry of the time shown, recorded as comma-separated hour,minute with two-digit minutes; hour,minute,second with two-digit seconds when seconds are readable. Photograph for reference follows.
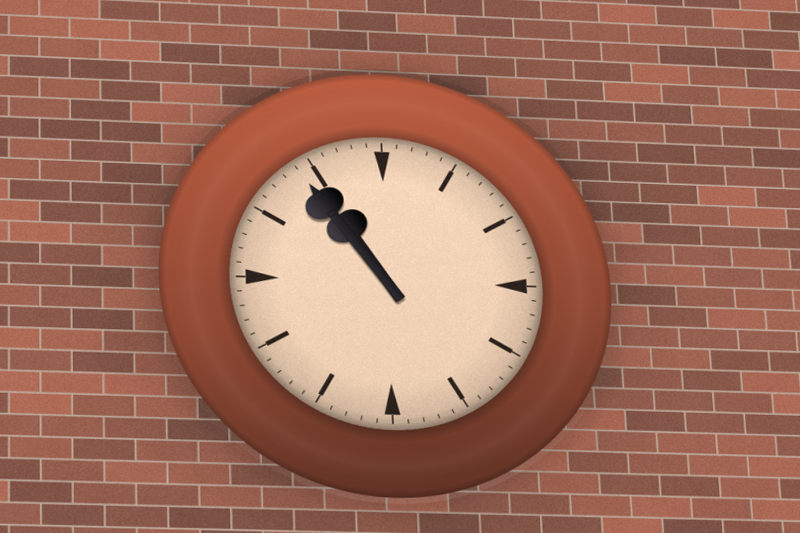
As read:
10,54
